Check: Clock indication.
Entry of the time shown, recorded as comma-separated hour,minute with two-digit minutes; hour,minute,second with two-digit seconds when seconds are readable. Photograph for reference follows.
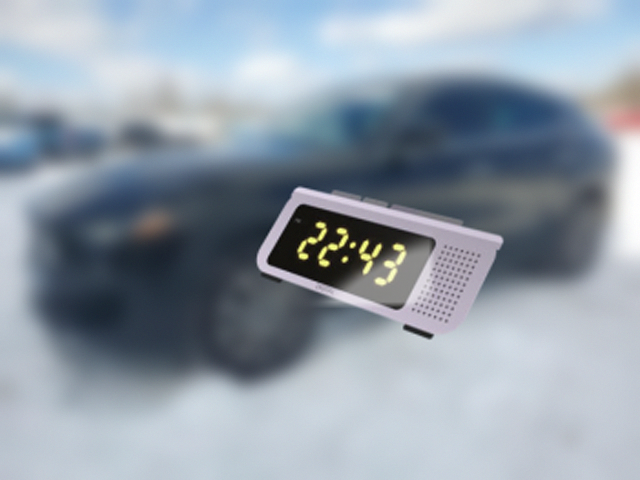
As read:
22,43
